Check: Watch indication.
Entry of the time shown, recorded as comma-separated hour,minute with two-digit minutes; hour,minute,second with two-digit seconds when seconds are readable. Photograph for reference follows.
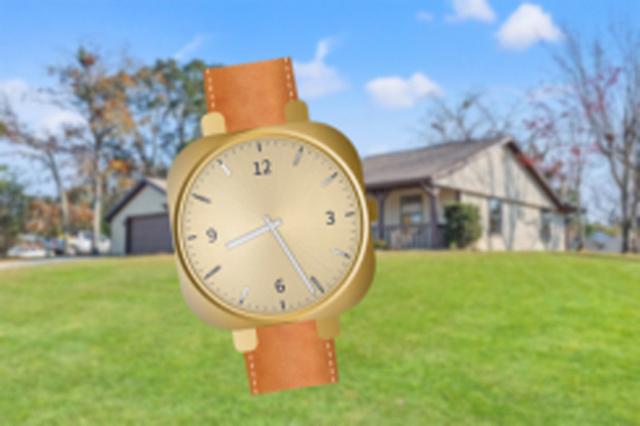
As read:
8,26
